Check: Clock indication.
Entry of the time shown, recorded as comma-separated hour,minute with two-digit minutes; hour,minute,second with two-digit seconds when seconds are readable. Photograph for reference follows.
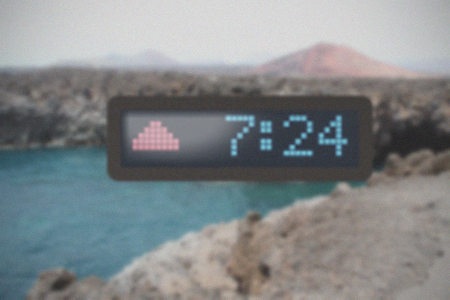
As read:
7,24
